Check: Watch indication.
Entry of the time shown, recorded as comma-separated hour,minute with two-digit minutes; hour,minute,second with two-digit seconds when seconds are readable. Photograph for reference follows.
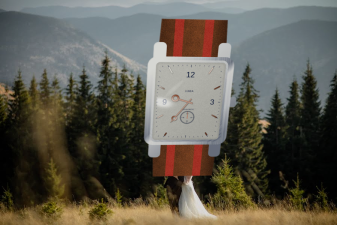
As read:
9,36
